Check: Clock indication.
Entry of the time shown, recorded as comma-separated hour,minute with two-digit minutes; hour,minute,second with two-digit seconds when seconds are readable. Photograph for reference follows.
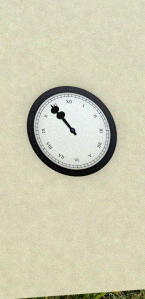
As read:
10,54
